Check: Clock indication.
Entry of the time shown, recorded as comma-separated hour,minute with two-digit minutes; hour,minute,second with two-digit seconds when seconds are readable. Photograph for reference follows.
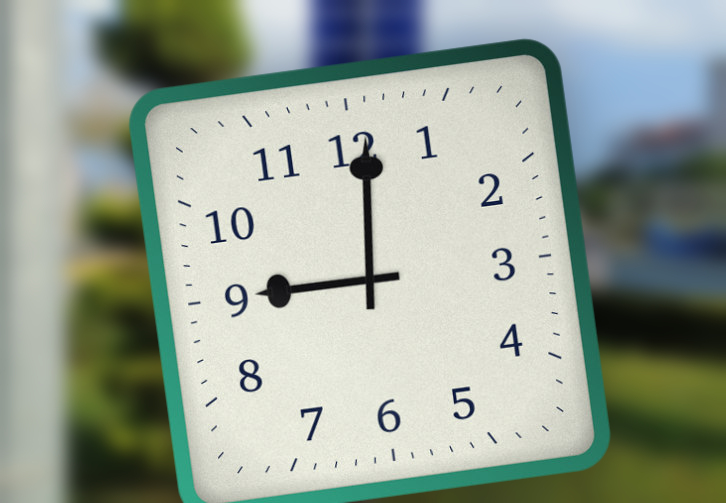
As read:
9,01
